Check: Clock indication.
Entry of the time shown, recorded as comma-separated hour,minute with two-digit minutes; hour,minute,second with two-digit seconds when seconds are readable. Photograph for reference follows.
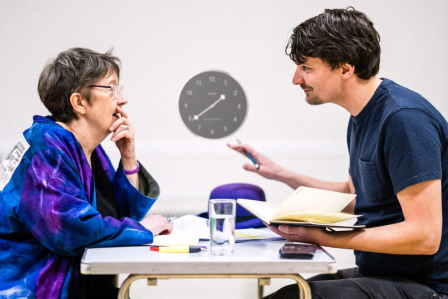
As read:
1,39
